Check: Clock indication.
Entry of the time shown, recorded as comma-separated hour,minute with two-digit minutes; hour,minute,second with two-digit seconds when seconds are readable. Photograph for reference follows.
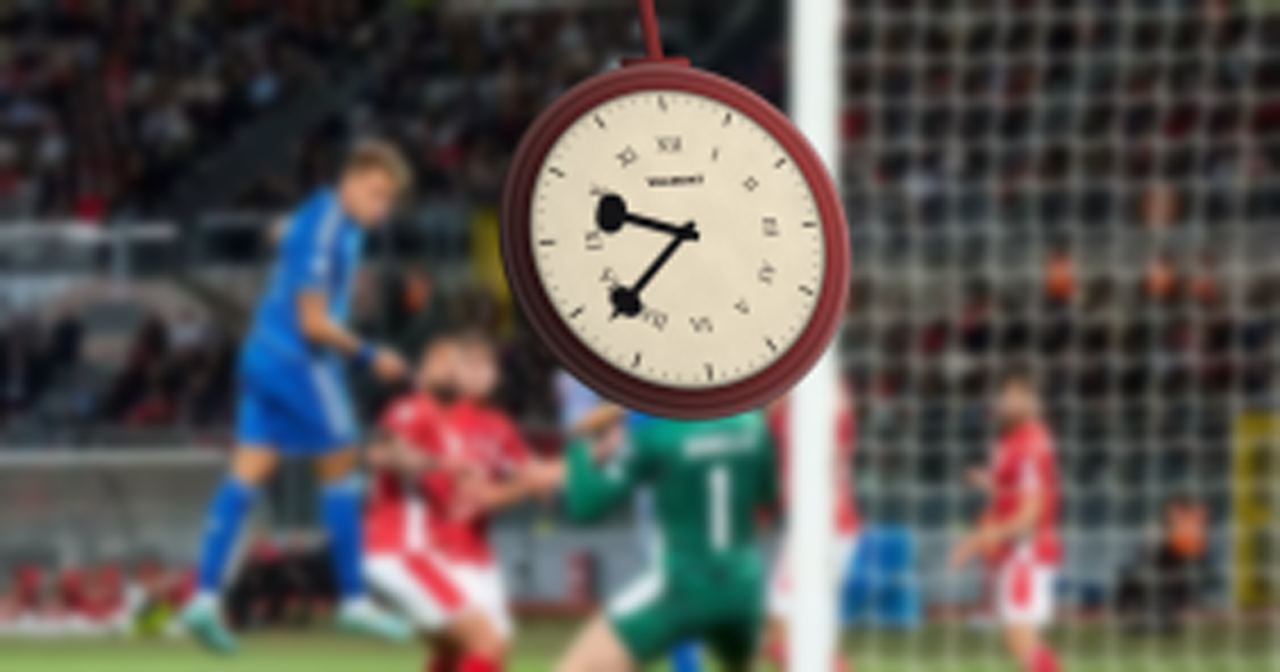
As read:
9,38
